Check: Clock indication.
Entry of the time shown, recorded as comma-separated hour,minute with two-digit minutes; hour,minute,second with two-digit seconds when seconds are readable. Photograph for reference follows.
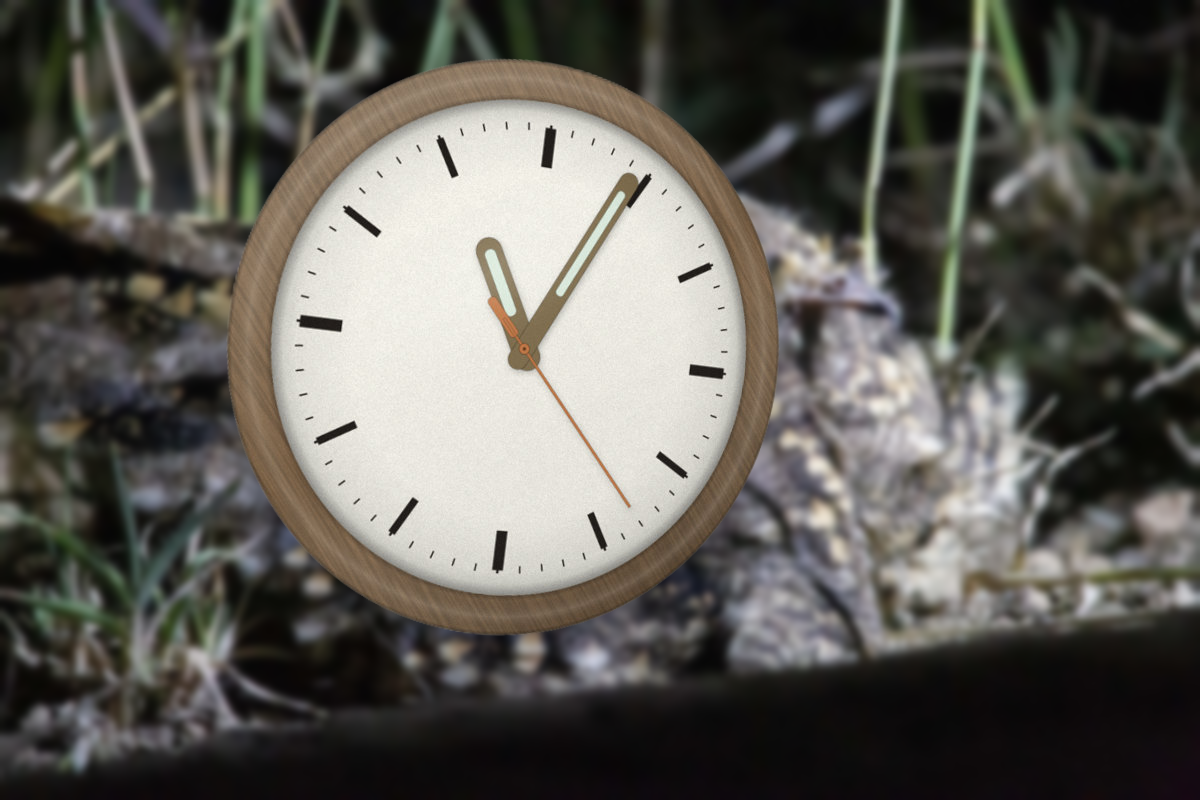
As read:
11,04,23
